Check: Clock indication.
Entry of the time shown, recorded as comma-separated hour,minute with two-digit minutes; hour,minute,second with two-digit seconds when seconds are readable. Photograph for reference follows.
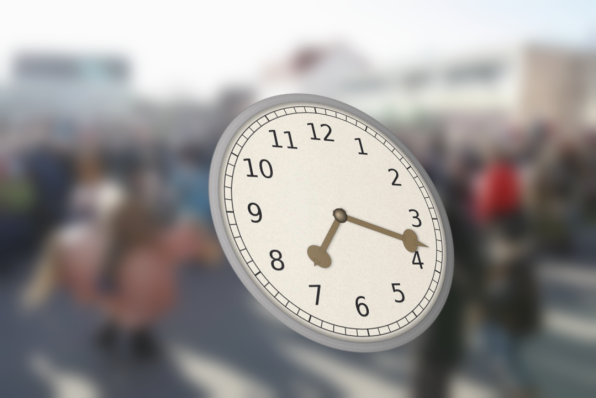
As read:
7,18
